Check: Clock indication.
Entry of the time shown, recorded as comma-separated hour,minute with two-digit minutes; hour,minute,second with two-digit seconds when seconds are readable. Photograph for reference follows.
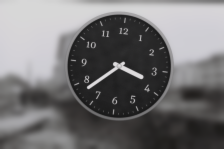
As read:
3,38
